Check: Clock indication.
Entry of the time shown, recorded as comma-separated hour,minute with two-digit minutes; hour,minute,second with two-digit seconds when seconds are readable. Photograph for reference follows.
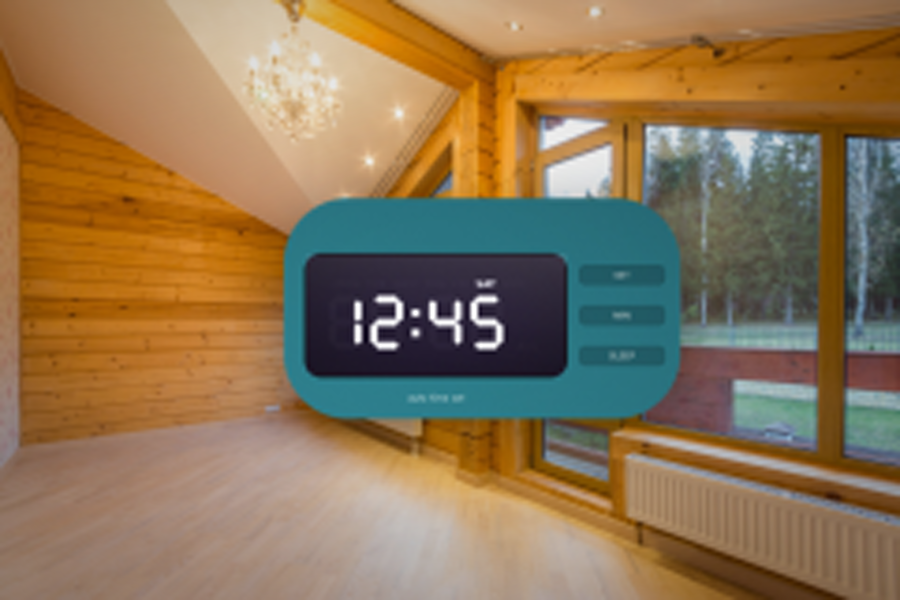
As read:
12,45
